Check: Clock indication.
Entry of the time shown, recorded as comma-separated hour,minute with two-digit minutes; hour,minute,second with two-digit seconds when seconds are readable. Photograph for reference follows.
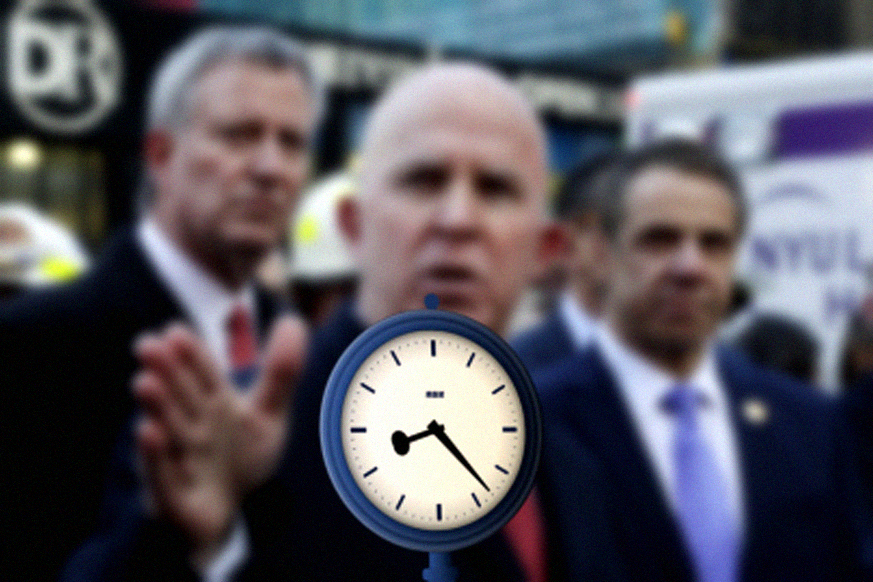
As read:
8,23
